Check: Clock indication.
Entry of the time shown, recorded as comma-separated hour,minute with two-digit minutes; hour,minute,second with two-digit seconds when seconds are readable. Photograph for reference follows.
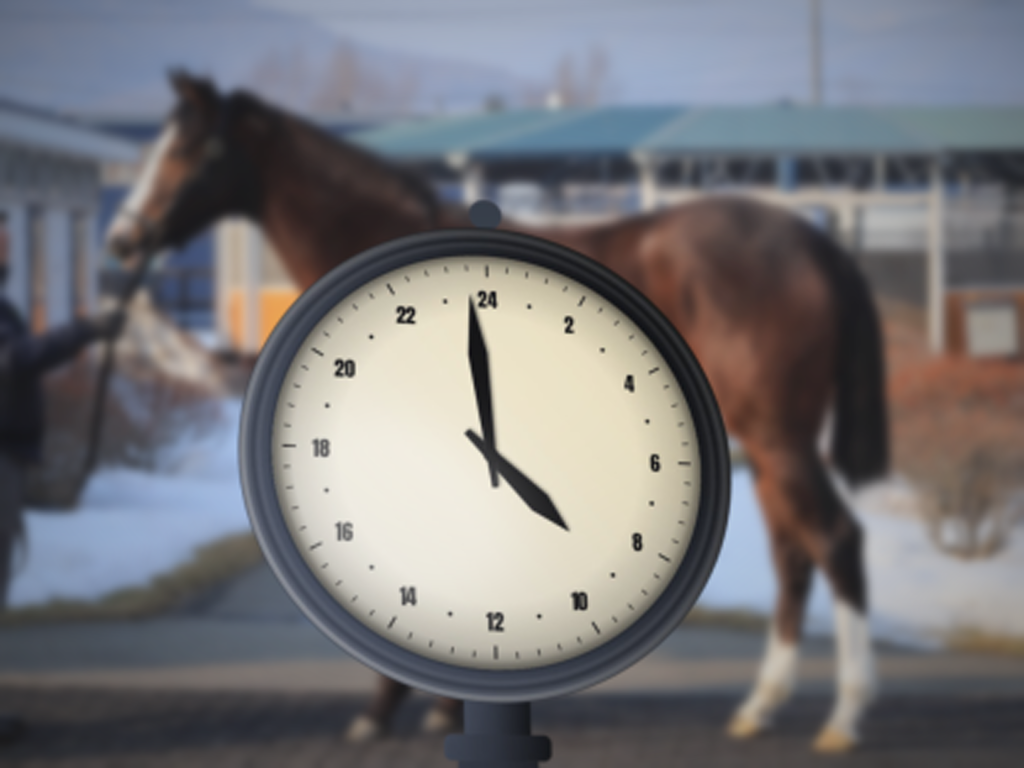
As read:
8,59
